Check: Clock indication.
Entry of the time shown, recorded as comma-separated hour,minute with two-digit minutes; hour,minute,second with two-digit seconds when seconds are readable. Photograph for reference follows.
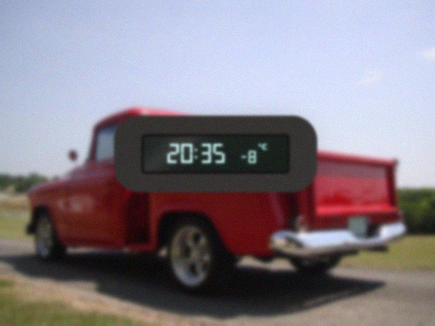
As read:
20,35
